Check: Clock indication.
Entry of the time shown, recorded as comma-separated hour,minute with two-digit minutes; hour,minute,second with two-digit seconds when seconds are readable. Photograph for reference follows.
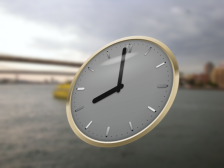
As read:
7,59
